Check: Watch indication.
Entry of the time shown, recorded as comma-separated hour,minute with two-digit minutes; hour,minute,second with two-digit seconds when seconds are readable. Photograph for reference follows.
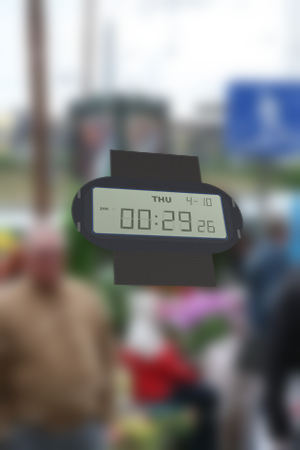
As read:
0,29,26
